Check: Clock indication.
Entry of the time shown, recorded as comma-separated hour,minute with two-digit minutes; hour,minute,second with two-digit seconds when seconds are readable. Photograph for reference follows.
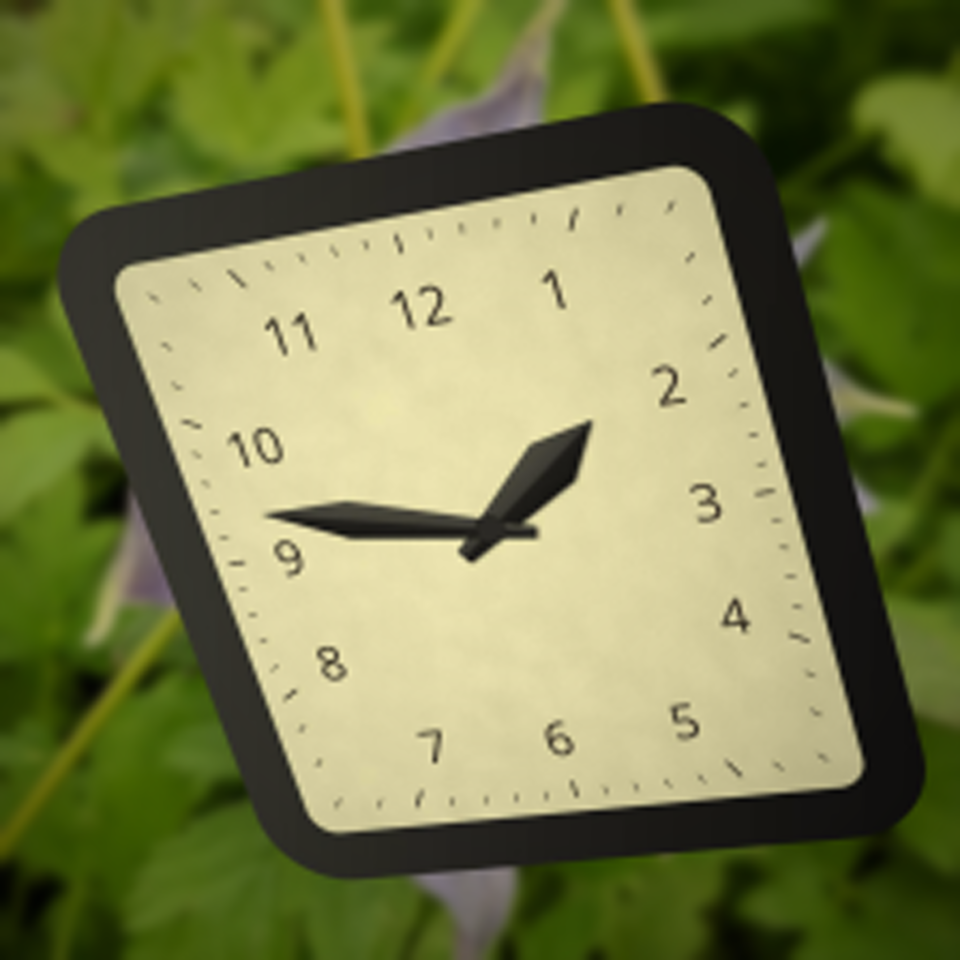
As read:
1,47
